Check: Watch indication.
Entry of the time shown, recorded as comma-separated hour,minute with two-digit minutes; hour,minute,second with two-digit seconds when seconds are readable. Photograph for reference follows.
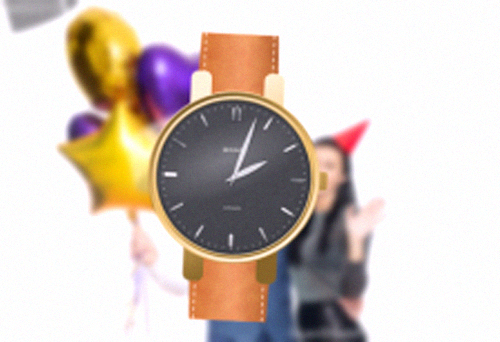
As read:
2,03
